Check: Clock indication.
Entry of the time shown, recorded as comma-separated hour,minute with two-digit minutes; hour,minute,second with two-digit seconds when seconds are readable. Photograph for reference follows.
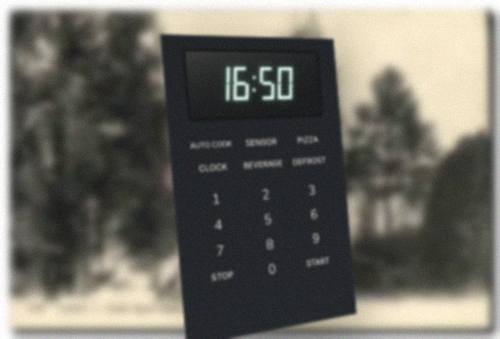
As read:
16,50
